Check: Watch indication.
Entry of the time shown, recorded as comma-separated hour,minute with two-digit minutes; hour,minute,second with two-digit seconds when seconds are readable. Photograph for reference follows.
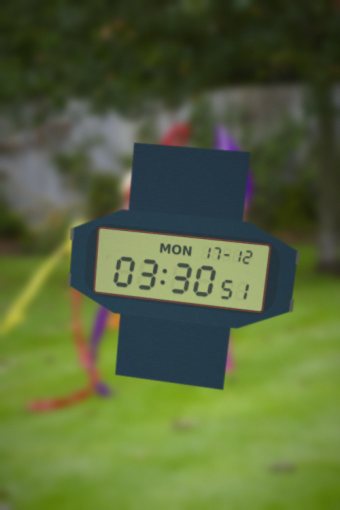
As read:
3,30,51
